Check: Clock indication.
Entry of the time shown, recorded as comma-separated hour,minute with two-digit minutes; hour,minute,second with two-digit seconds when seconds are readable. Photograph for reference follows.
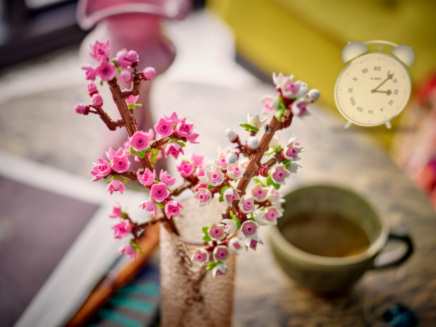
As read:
3,07
